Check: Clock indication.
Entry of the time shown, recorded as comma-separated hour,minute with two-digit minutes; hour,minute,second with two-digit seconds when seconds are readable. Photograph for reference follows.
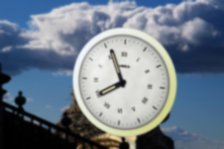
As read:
7,56
